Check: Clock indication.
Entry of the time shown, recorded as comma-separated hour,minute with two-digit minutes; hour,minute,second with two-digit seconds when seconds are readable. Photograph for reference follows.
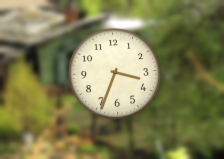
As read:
3,34
